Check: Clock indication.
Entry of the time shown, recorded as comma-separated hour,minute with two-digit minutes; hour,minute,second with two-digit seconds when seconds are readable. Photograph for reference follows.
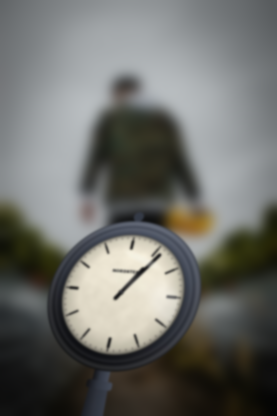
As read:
1,06
